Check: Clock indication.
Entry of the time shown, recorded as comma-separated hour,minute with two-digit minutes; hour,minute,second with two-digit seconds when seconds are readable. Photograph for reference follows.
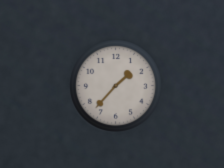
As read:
1,37
